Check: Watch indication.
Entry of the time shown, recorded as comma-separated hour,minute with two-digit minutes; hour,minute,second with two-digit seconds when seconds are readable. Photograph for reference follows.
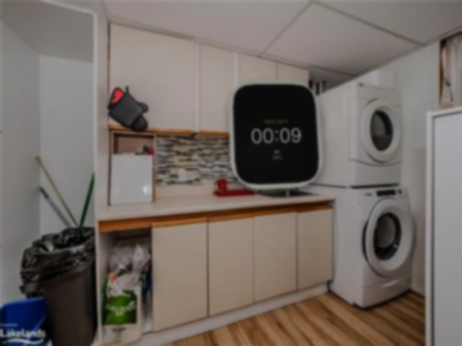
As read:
0,09
